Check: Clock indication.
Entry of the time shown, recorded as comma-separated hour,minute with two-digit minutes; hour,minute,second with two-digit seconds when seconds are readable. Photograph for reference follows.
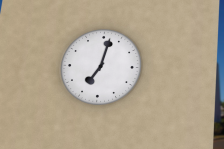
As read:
7,02
